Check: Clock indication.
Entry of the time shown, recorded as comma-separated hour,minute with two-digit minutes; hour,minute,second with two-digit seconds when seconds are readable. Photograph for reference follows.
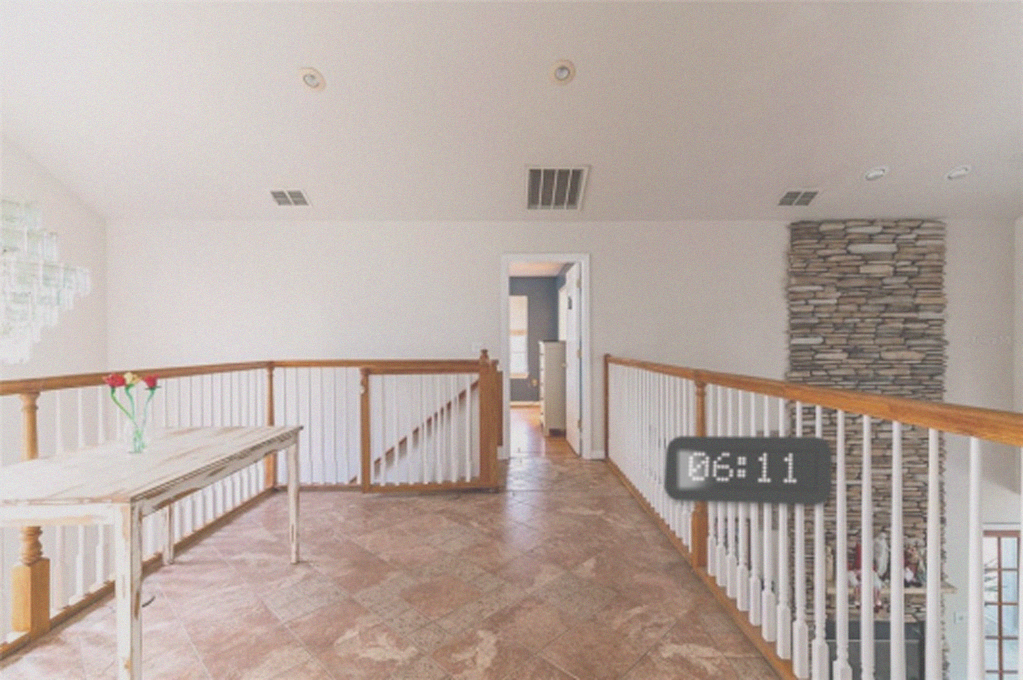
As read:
6,11
